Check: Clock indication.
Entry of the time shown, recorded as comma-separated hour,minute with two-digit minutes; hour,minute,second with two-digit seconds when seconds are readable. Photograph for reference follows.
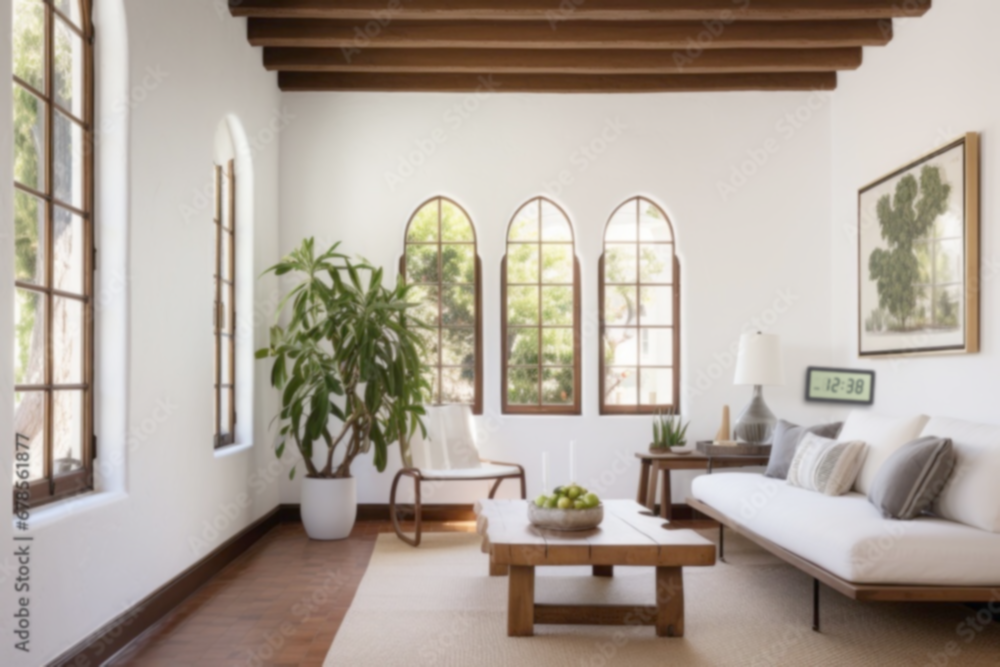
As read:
12,38
